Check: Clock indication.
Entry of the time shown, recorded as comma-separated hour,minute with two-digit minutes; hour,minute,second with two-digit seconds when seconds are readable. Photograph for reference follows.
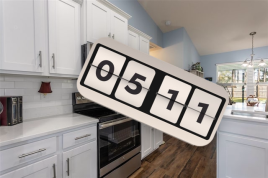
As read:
5,11
